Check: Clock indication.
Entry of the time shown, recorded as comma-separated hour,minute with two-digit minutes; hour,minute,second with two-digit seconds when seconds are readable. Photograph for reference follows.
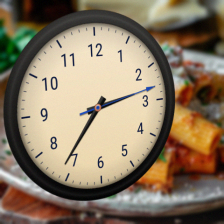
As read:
2,36,13
